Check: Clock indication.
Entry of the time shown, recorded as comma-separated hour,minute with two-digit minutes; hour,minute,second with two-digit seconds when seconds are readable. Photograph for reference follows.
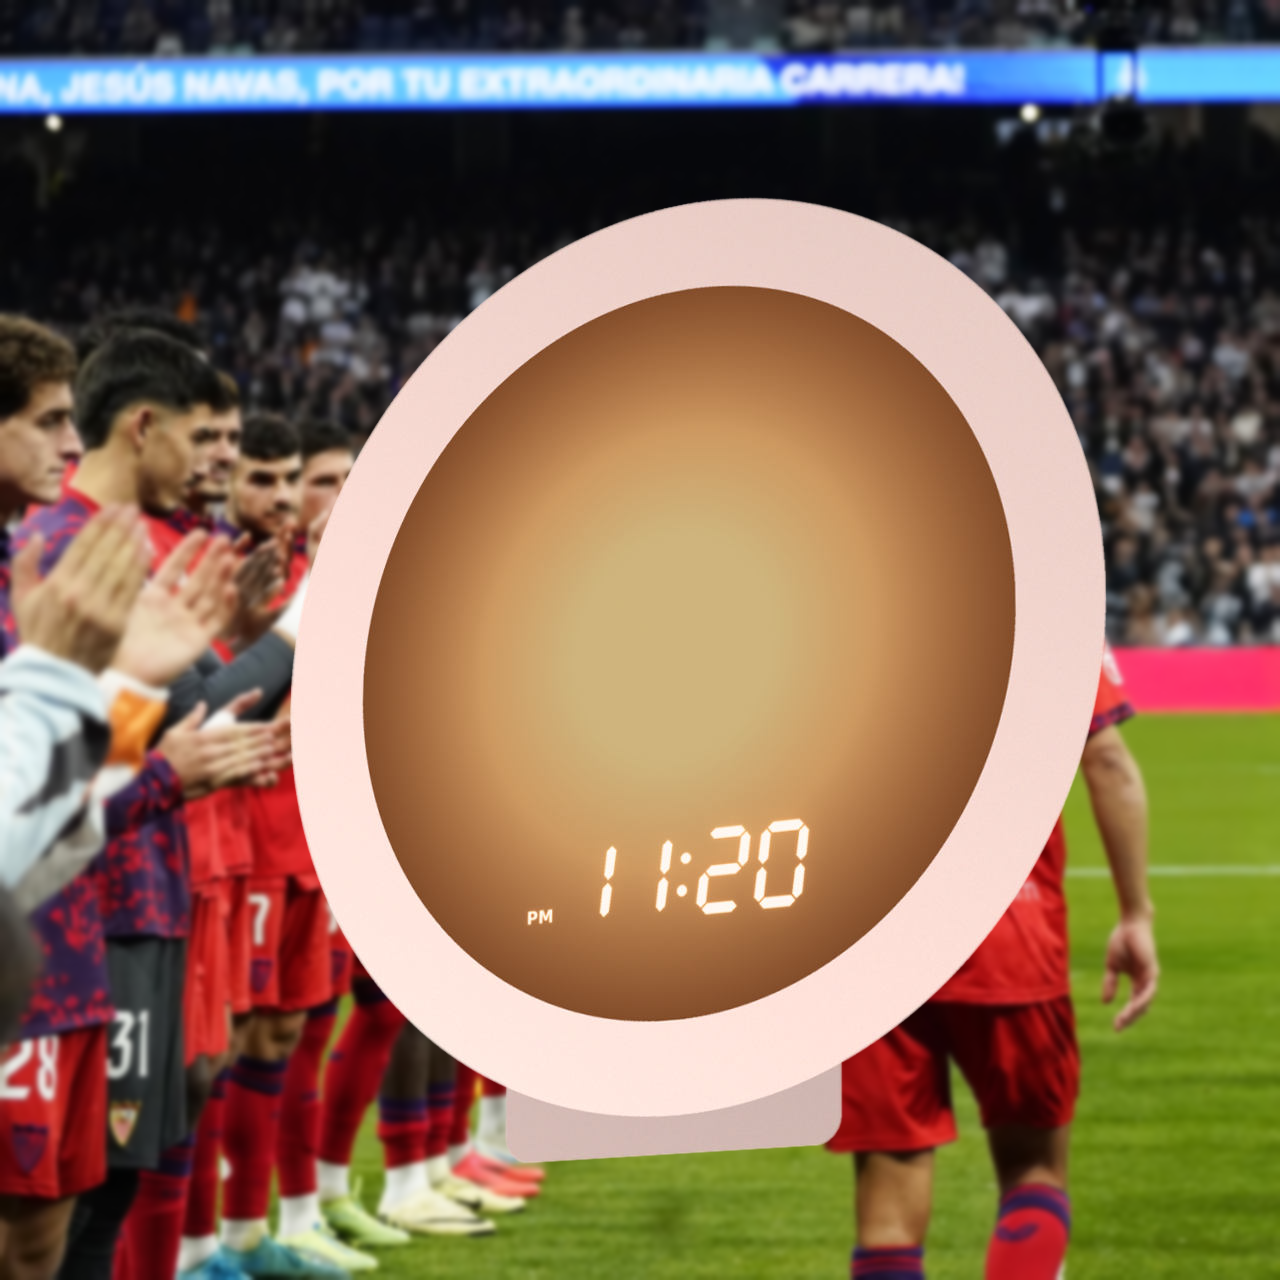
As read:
11,20
